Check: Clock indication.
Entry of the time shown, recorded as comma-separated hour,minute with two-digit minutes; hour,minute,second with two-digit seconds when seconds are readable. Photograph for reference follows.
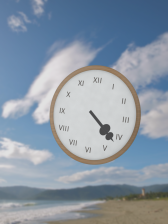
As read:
4,22
